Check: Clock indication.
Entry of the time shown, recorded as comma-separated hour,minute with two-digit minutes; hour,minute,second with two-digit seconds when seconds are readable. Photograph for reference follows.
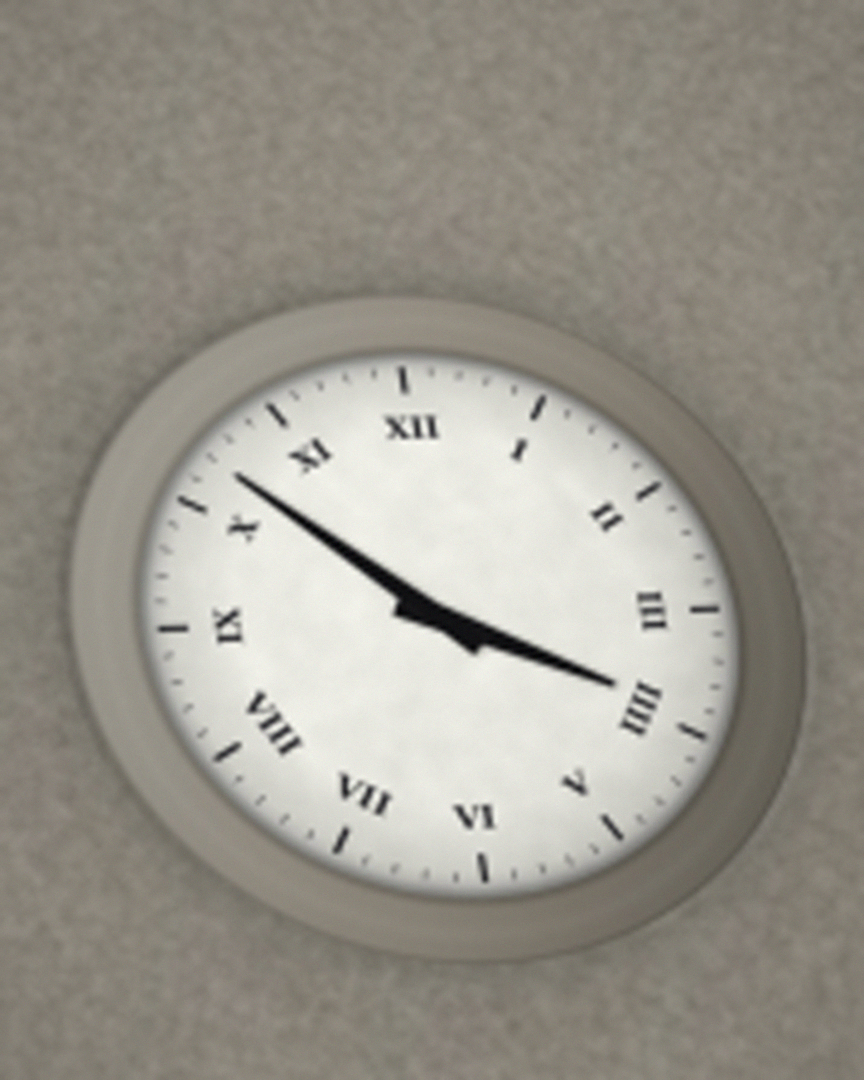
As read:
3,52
